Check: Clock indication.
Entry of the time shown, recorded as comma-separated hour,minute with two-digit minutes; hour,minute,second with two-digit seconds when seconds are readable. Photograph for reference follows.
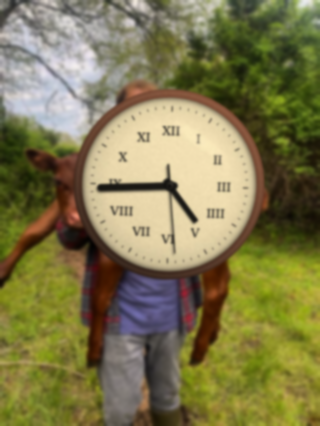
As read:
4,44,29
